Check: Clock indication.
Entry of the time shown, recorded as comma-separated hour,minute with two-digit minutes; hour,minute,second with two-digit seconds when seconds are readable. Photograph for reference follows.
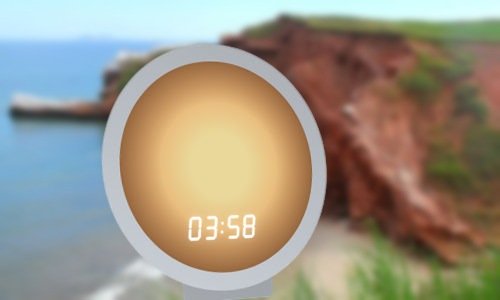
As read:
3,58
